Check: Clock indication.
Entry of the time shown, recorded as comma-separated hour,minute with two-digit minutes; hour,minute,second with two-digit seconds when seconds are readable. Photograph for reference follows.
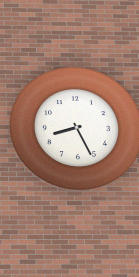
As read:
8,26
